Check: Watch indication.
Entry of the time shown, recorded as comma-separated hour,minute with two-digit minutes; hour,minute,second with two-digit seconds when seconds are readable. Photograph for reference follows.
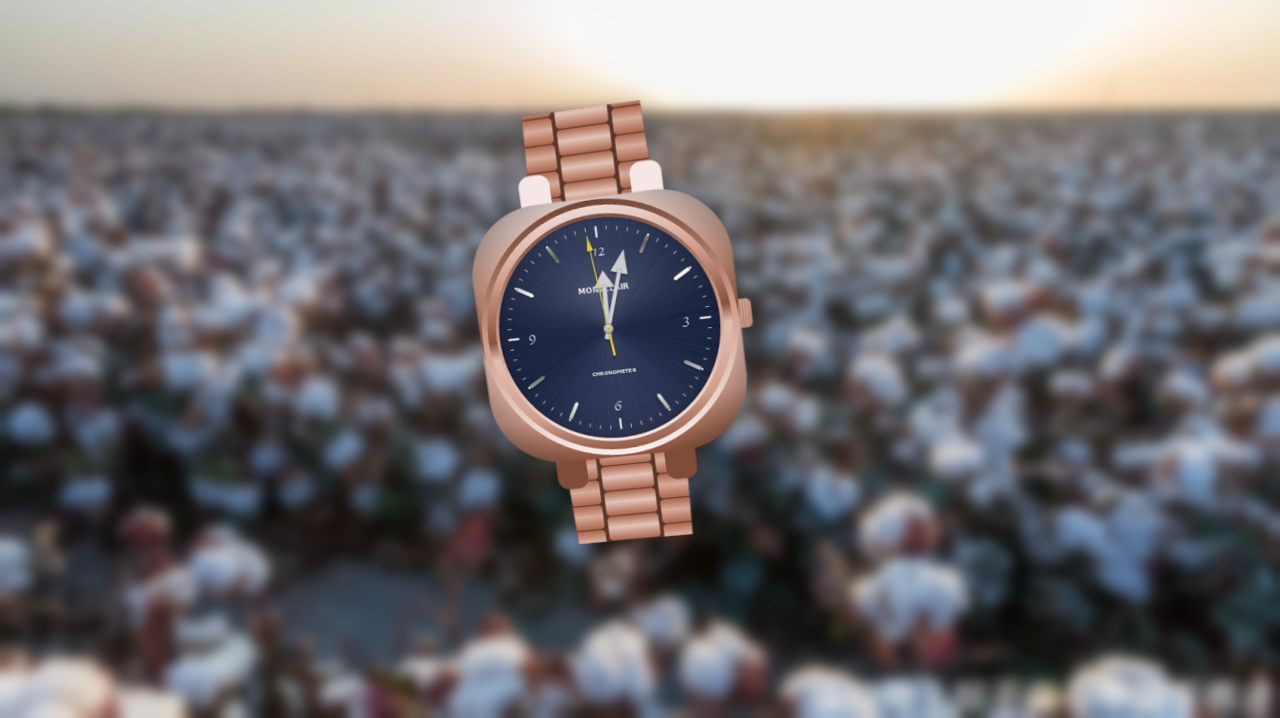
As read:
12,02,59
